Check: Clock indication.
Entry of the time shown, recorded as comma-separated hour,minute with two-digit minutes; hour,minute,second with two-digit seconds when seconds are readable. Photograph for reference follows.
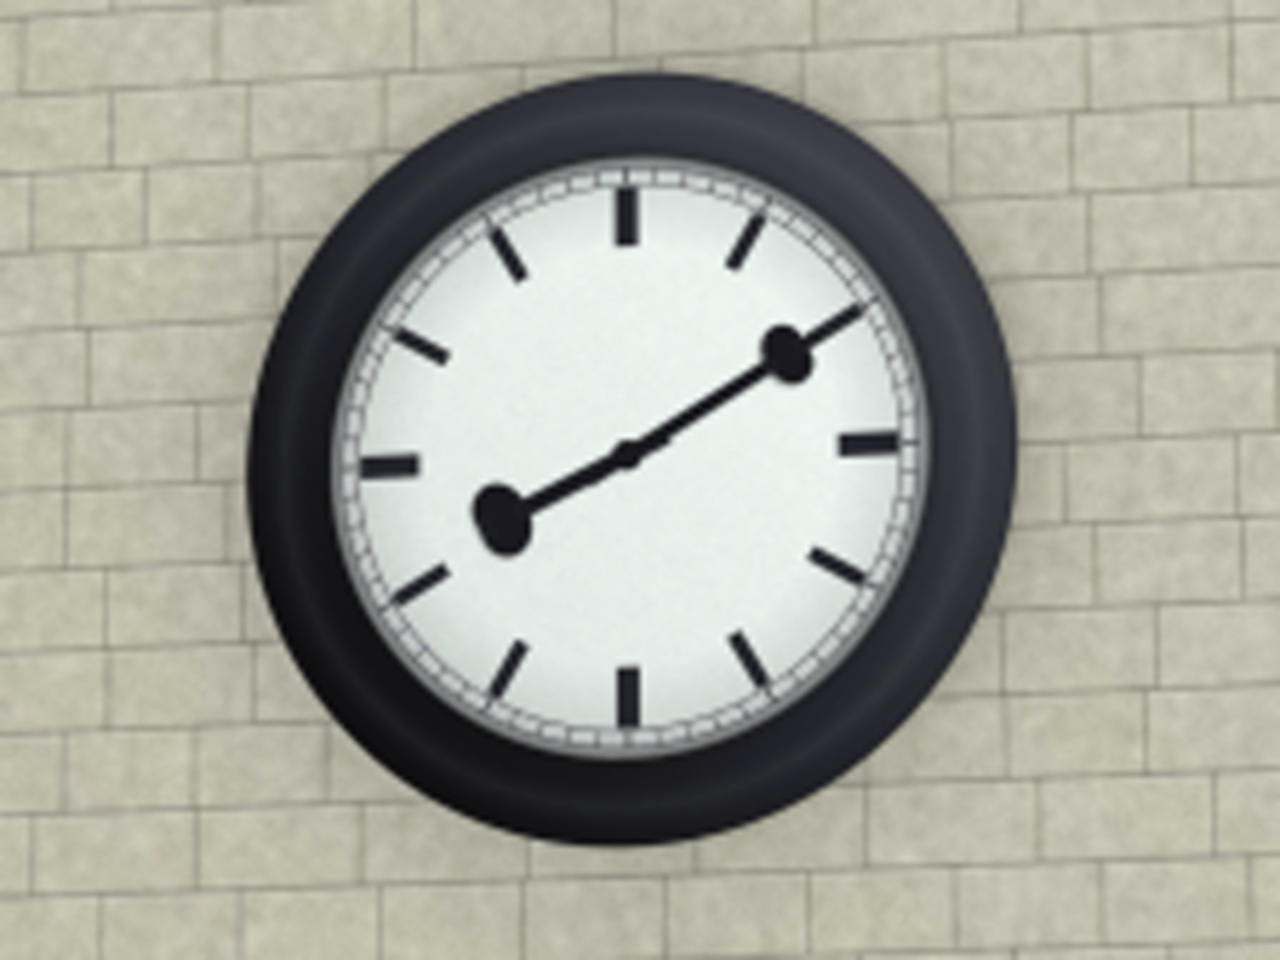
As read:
8,10
